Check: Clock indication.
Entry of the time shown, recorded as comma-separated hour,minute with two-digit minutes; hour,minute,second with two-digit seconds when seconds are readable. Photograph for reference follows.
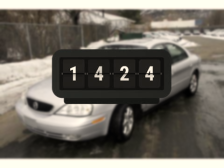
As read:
14,24
